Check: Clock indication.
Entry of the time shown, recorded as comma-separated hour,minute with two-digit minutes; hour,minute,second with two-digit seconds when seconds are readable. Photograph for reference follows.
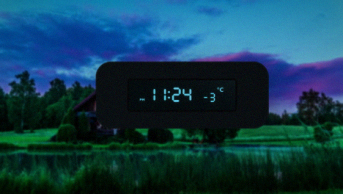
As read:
11,24
